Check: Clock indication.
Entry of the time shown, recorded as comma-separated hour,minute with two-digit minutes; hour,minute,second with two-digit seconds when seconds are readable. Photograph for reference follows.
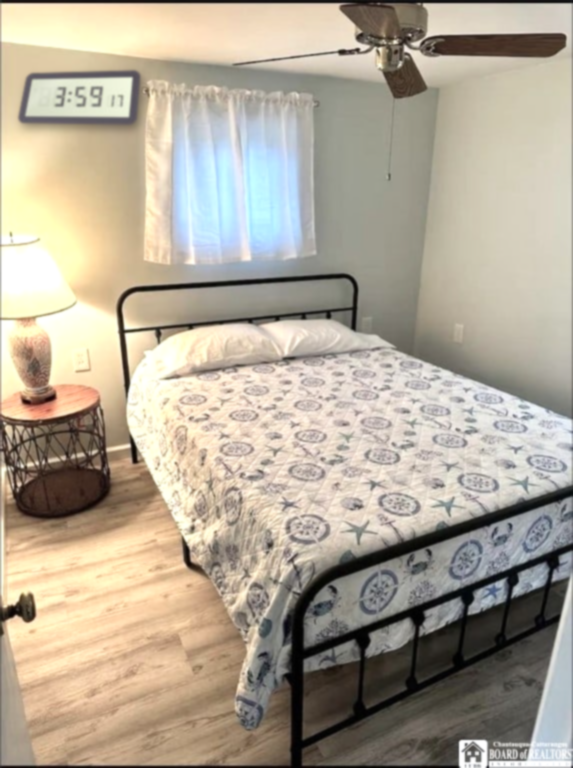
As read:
3,59
